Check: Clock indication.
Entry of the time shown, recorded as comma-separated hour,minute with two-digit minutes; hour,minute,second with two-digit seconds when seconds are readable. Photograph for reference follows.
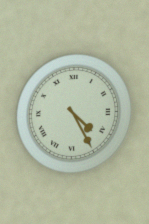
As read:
4,25
